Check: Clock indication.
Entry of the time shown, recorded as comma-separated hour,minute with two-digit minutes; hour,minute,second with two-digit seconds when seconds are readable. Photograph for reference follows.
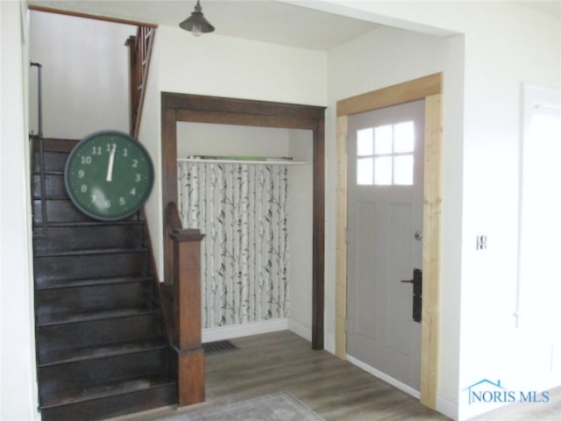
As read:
12,01
